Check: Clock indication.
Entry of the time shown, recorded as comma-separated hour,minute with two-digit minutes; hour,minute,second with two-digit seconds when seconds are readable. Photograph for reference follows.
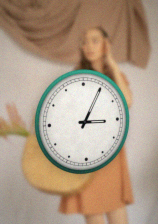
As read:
3,05
